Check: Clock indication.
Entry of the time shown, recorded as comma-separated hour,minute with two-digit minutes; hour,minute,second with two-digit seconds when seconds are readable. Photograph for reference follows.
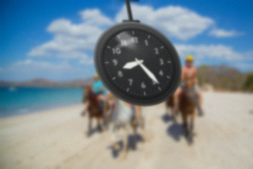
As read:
8,24
